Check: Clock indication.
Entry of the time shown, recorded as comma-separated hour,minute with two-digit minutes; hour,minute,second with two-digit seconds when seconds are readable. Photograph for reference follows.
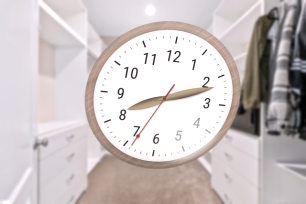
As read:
8,11,34
